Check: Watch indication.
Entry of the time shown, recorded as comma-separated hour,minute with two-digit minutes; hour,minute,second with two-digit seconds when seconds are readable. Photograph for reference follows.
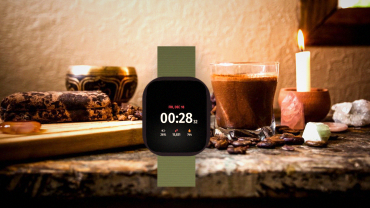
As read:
0,28
